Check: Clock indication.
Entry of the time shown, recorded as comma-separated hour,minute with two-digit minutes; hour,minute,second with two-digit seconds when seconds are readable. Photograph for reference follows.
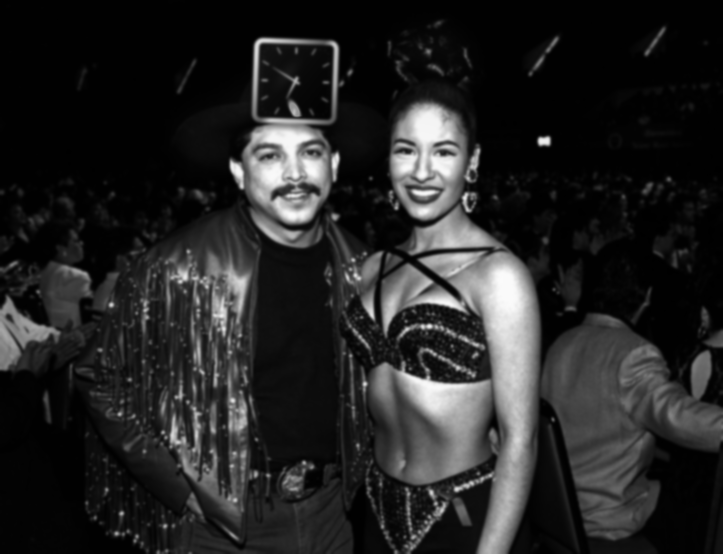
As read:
6,50
